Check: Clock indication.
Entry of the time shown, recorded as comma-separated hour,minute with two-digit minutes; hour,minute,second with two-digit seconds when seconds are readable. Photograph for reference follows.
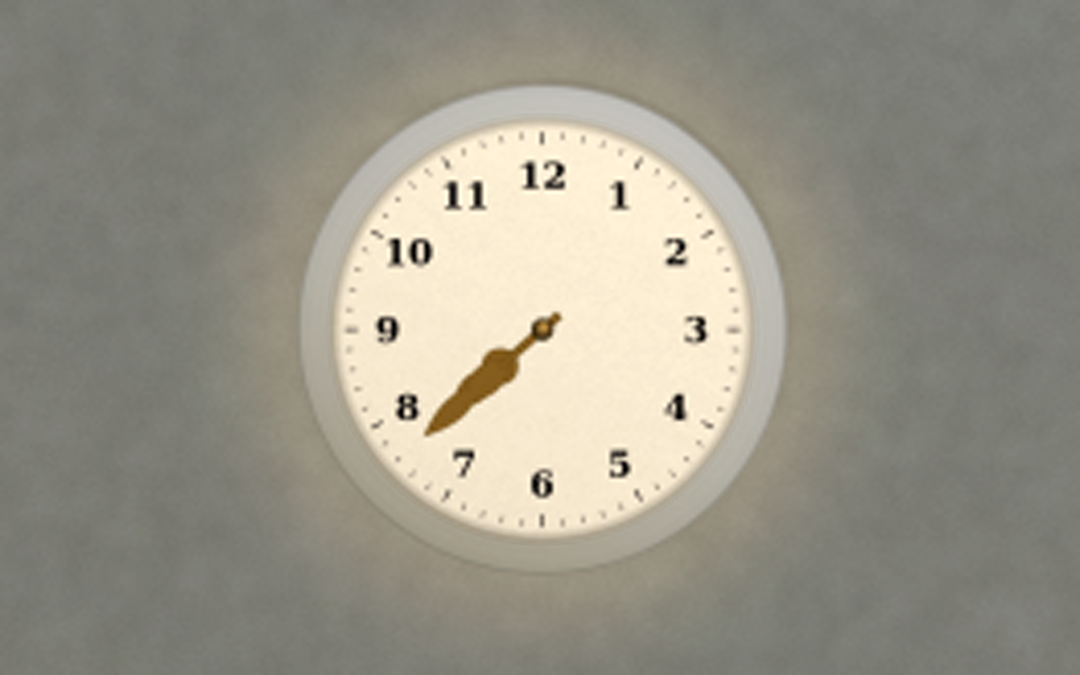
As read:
7,38
